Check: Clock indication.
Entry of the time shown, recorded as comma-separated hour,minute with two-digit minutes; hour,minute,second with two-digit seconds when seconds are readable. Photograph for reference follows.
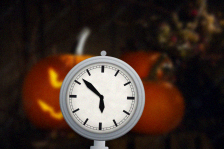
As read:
5,52
